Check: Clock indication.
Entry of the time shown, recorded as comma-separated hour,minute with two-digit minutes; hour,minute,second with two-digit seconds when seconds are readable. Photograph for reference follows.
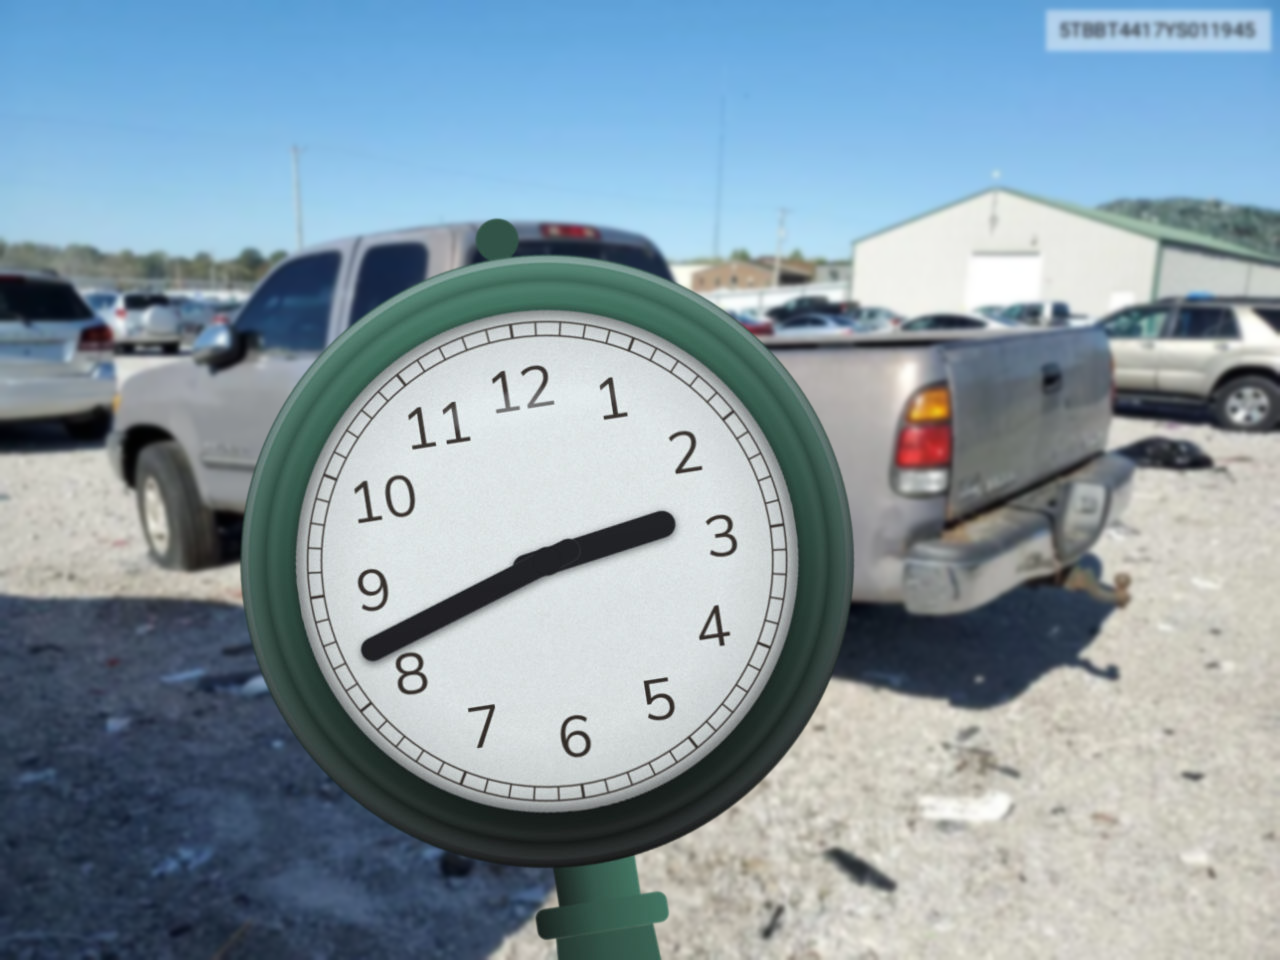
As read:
2,42
